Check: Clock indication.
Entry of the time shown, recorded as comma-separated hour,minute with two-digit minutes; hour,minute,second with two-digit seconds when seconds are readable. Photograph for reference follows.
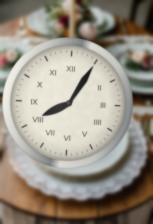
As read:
8,05
